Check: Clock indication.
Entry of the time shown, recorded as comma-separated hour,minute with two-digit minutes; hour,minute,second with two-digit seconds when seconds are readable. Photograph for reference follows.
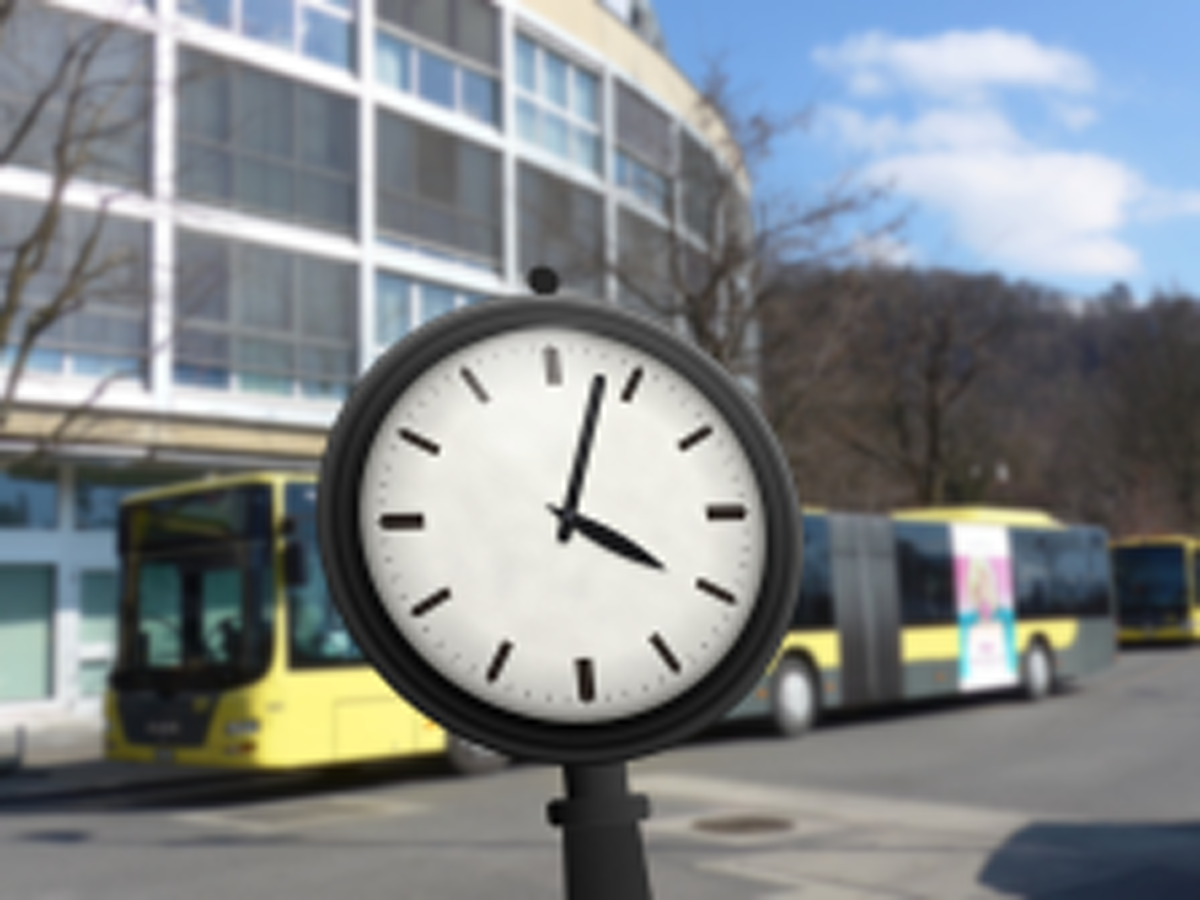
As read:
4,03
